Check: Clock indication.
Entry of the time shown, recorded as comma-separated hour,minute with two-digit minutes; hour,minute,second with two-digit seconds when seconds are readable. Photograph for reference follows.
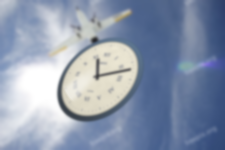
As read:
11,12
